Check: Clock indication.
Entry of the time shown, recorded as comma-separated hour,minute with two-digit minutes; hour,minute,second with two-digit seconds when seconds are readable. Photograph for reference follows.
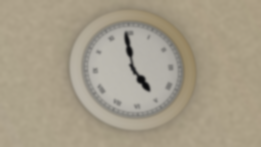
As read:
4,59
